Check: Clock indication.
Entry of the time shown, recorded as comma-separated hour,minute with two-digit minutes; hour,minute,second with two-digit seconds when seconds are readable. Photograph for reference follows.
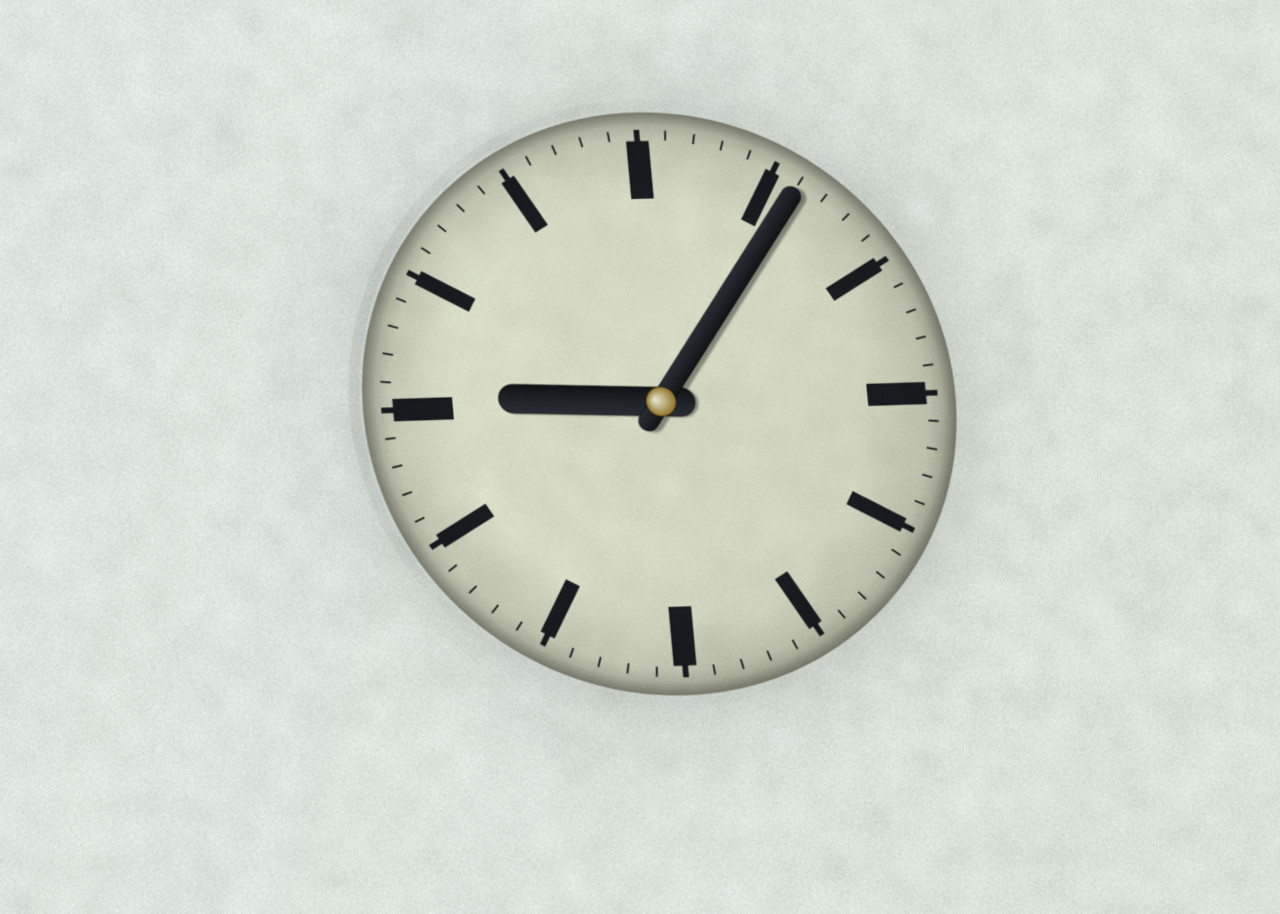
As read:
9,06
